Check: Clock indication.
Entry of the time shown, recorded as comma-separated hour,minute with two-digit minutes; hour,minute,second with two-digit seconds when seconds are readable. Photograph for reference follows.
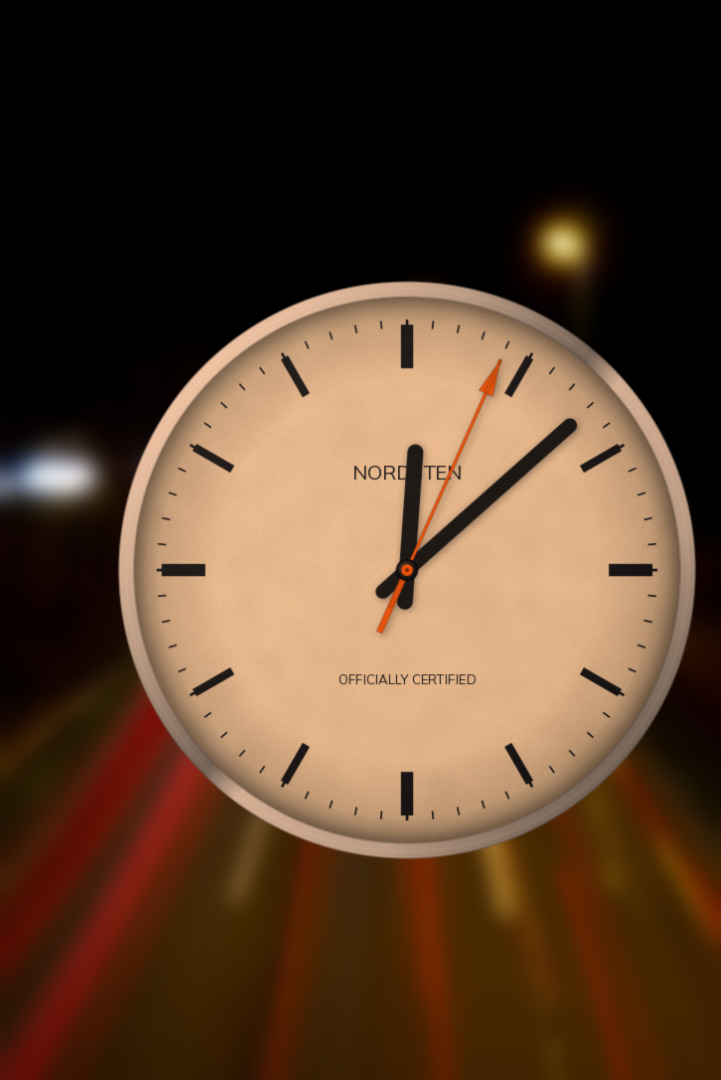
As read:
12,08,04
